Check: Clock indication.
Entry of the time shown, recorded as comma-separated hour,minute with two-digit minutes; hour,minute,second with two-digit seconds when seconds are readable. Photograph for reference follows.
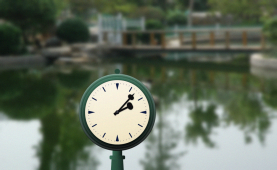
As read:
2,07
